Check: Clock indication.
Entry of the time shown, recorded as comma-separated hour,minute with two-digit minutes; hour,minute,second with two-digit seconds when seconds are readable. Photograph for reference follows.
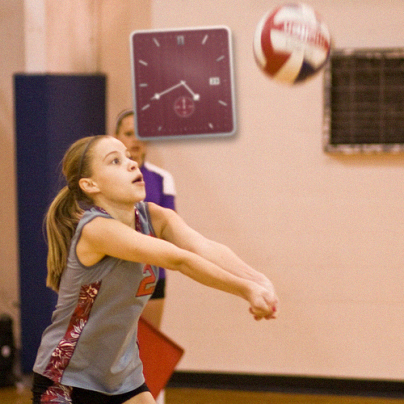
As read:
4,41
